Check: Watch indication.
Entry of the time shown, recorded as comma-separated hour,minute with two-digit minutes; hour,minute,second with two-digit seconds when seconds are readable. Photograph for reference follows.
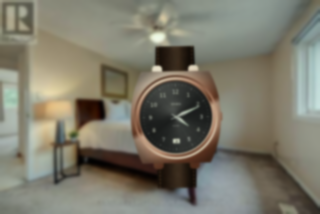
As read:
4,11
